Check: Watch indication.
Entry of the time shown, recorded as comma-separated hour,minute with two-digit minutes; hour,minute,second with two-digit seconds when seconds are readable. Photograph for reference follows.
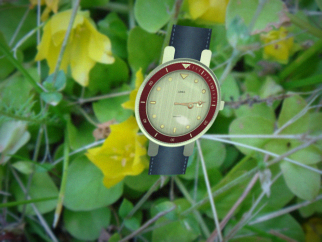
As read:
3,14
